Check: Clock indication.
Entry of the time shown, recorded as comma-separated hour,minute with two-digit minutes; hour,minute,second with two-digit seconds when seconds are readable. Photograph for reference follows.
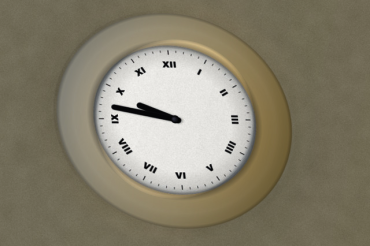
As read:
9,47
